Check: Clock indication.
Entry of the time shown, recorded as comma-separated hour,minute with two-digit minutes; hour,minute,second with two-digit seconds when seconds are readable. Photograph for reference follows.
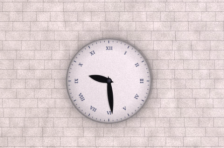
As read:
9,29
